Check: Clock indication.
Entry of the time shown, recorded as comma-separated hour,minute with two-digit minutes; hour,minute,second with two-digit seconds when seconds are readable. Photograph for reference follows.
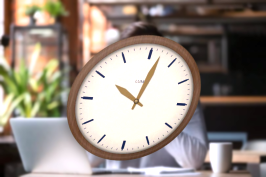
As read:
10,02
